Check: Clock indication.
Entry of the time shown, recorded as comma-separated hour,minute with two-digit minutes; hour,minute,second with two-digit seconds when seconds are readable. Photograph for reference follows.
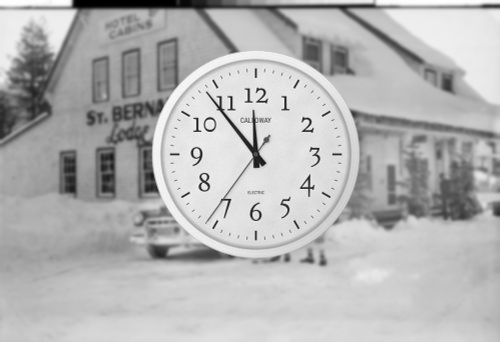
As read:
11,53,36
